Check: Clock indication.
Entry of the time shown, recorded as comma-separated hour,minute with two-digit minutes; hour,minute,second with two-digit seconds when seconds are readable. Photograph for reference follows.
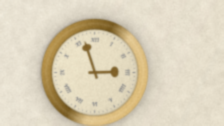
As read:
2,57
